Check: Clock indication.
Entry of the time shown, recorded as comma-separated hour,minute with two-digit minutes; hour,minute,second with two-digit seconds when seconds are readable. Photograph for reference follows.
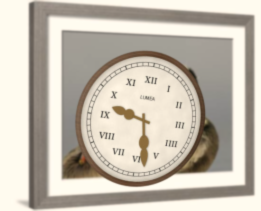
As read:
9,28
